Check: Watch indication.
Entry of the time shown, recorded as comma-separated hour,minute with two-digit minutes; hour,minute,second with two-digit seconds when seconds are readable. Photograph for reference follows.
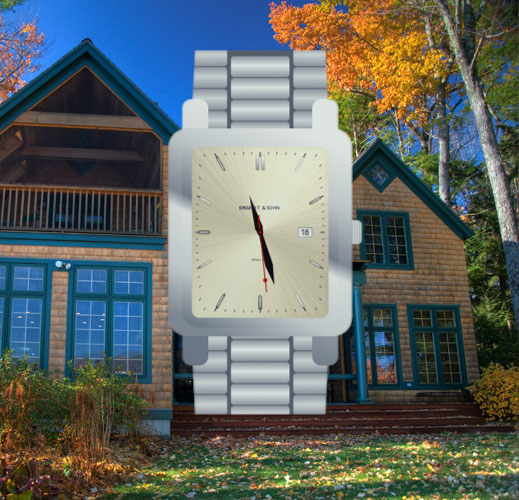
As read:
11,27,29
